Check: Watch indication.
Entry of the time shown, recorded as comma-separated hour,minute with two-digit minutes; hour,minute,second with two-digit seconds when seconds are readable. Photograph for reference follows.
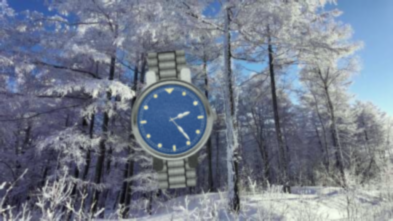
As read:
2,24
